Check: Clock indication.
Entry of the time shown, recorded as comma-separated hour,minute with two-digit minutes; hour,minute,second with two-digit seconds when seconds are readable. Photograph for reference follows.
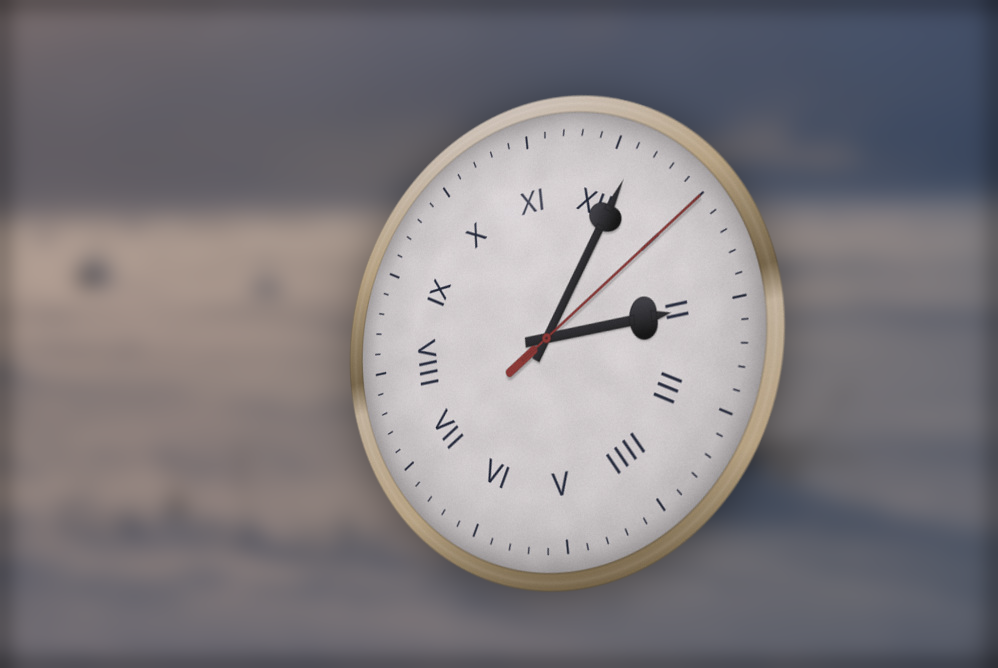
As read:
2,01,05
